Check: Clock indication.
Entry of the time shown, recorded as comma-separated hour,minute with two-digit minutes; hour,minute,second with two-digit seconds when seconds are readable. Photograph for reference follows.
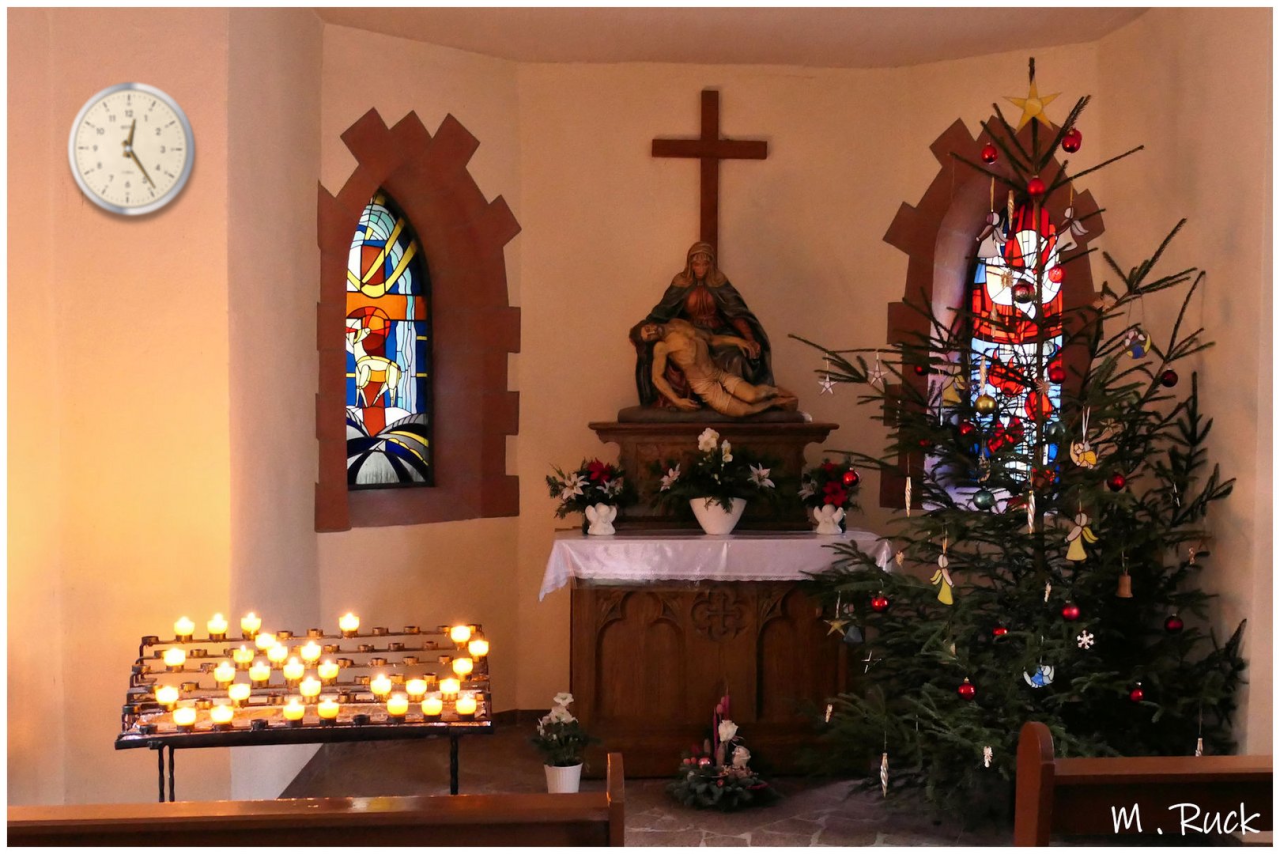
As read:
12,24
